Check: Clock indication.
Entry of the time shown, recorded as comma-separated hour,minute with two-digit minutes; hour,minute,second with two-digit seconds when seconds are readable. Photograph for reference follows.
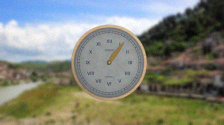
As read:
1,06
